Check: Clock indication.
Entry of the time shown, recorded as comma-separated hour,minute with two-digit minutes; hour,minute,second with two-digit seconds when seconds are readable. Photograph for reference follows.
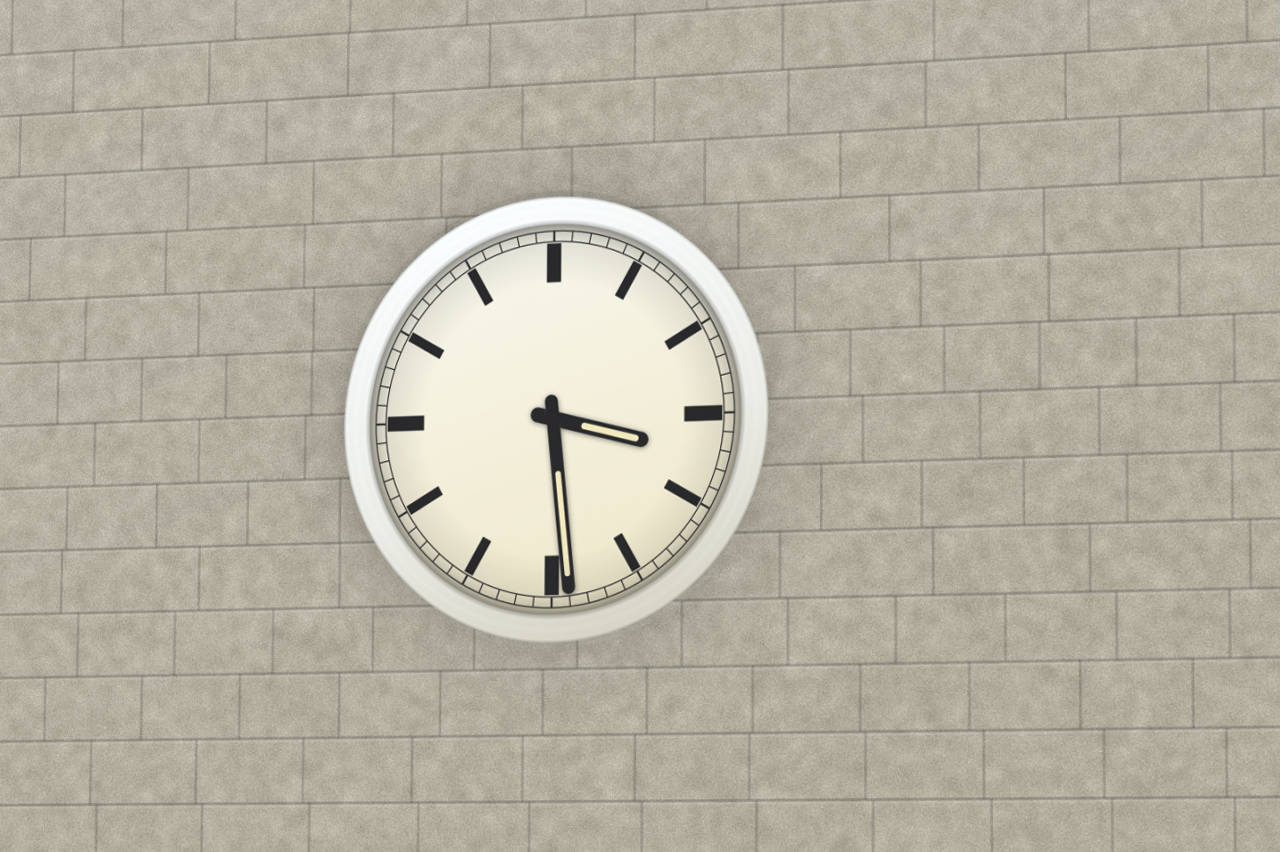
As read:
3,29
